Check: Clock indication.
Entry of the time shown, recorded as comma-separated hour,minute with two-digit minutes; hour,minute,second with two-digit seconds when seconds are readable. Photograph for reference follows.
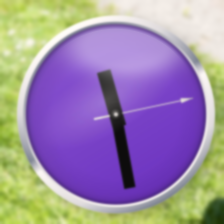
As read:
11,28,13
